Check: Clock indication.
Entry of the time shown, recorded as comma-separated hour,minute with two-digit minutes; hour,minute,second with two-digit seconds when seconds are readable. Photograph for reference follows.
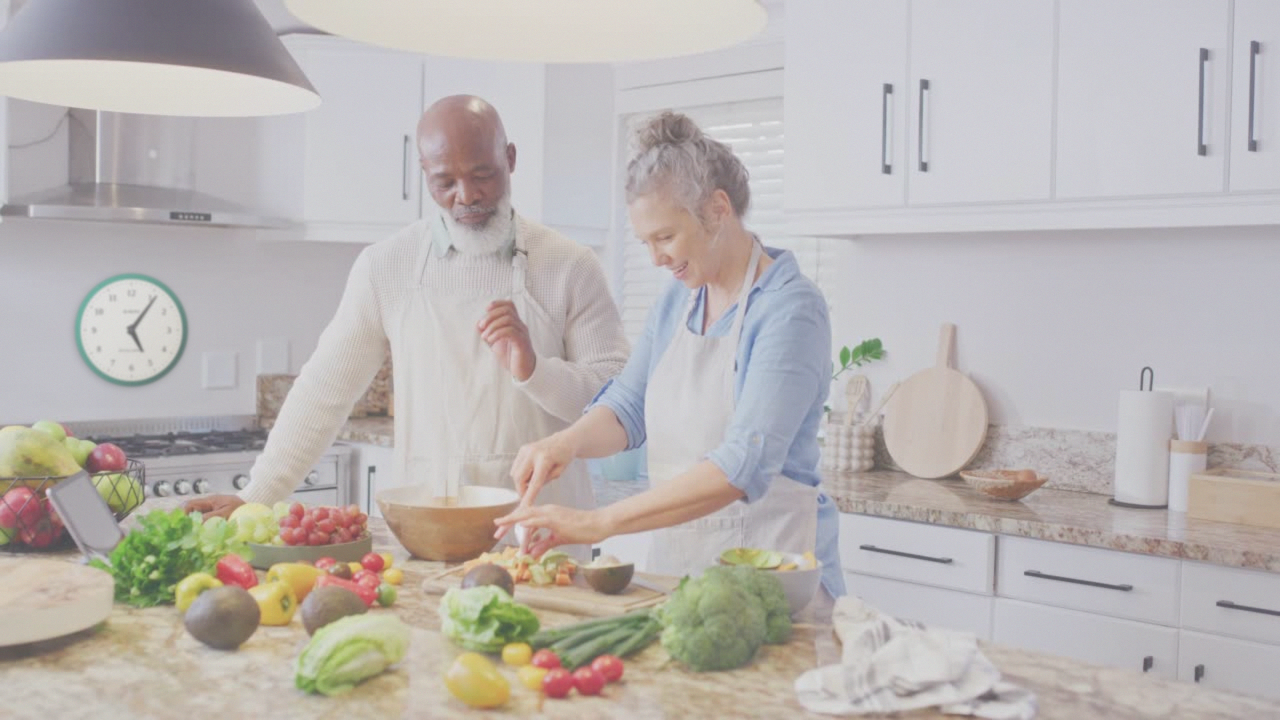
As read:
5,06
